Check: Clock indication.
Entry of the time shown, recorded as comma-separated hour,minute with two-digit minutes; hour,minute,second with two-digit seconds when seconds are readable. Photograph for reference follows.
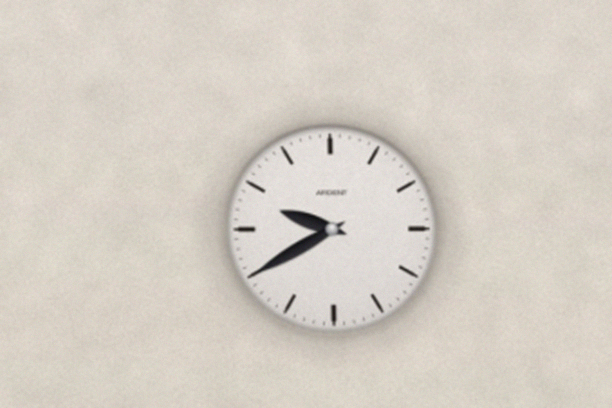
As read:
9,40
